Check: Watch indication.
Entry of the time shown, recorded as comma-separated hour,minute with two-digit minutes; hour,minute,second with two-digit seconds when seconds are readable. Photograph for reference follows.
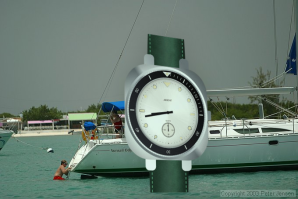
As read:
8,43
